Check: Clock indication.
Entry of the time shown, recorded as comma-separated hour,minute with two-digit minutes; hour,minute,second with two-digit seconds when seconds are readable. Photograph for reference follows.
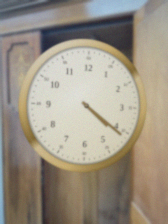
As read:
4,21
